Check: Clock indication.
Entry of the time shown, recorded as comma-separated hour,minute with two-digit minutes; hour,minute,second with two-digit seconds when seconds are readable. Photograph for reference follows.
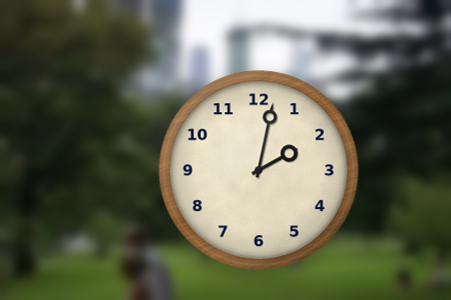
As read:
2,02
